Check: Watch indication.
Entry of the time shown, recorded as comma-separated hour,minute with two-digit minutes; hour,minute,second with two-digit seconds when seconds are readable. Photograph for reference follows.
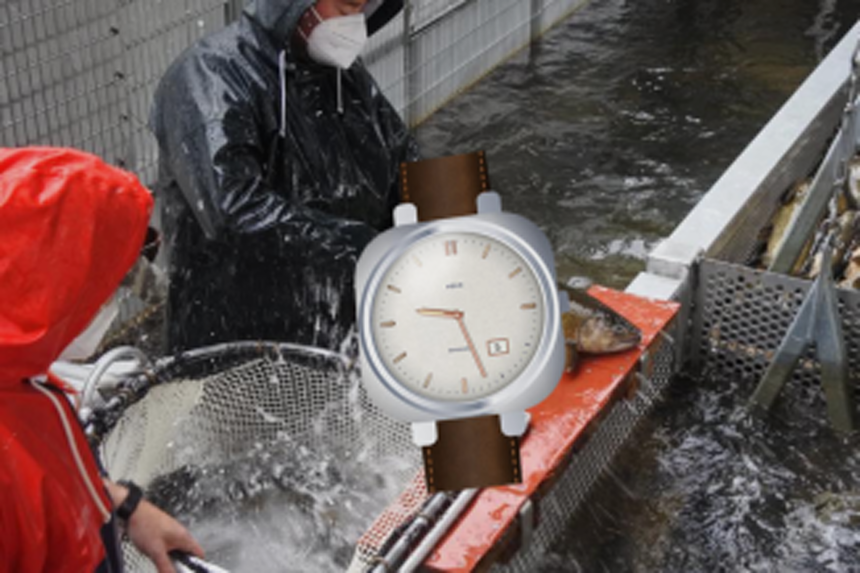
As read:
9,27
